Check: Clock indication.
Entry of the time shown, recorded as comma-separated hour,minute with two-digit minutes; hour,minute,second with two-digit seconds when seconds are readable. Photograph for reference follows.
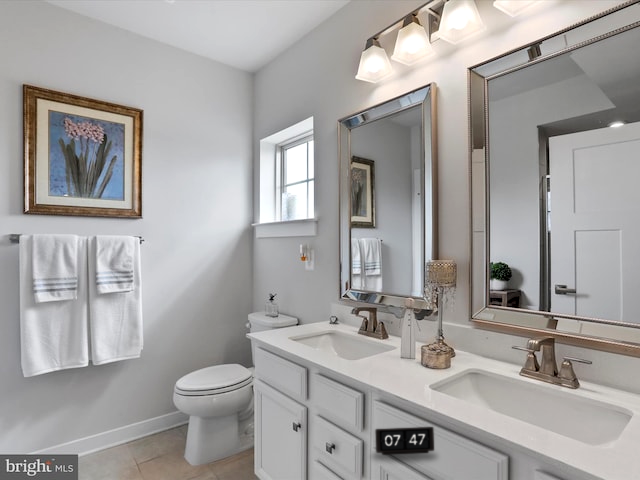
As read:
7,47
